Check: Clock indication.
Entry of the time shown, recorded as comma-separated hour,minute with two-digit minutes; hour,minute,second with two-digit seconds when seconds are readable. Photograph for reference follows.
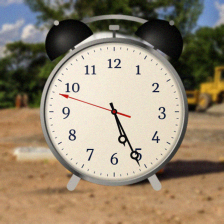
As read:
5,25,48
